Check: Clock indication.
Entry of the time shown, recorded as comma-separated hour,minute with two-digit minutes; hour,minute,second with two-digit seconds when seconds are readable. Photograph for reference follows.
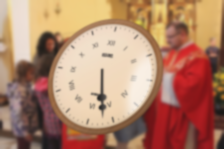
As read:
5,27
